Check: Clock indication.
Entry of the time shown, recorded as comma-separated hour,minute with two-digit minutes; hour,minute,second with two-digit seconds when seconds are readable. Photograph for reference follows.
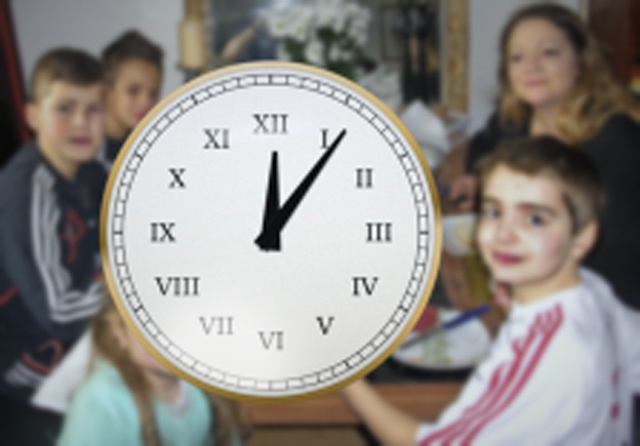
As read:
12,06
